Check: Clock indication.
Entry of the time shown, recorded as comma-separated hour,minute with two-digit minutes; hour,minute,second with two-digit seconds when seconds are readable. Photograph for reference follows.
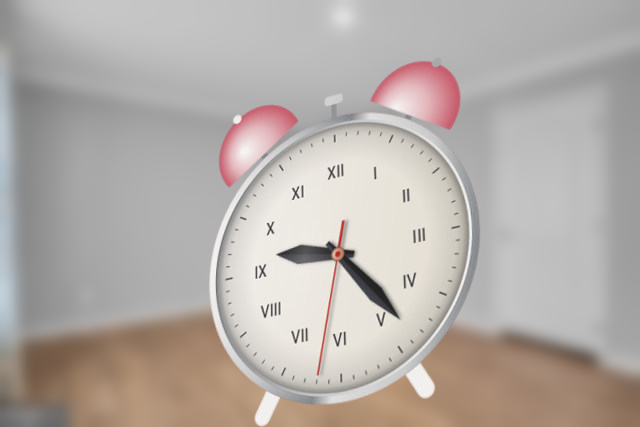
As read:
9,23,32
